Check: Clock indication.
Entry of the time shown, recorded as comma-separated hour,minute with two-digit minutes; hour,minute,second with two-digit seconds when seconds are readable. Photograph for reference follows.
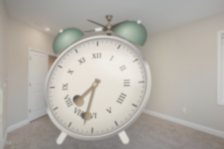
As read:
7,32
